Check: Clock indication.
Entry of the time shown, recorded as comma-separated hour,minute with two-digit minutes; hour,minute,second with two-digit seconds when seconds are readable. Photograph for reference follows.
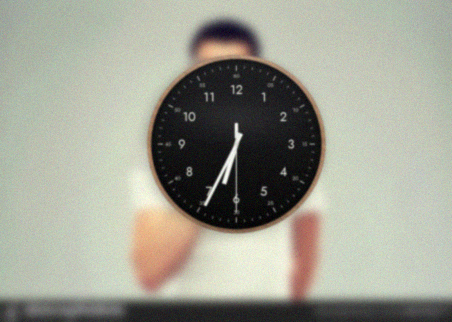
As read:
6,34,30
